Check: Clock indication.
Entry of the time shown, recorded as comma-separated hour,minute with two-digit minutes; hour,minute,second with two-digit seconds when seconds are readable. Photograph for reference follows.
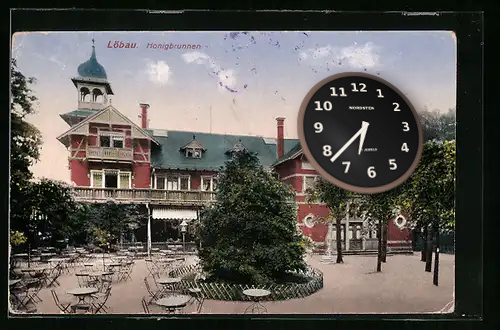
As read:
6,38
